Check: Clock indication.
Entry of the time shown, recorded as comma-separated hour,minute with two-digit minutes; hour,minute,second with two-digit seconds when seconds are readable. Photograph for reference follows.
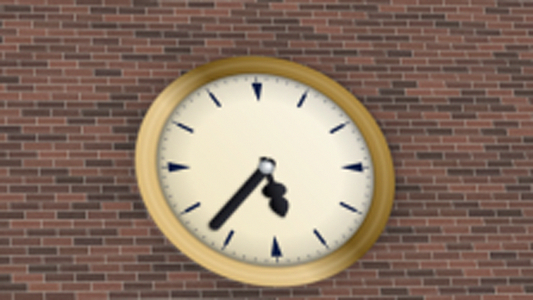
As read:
5,37
